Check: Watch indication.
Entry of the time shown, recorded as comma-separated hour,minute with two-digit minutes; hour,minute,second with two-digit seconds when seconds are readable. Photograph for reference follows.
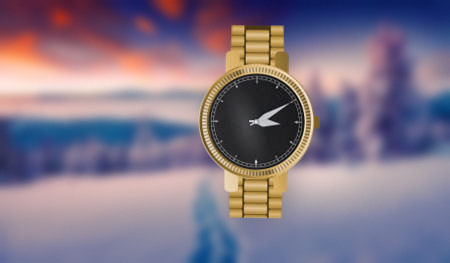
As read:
3,10
